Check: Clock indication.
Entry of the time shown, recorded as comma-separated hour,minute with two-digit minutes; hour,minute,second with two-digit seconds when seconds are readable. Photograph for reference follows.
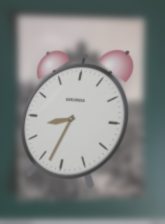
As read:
8,33
